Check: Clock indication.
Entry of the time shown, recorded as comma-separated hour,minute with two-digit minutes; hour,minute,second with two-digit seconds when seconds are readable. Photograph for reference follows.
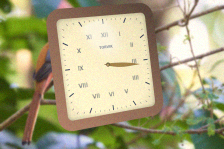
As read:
3,16
